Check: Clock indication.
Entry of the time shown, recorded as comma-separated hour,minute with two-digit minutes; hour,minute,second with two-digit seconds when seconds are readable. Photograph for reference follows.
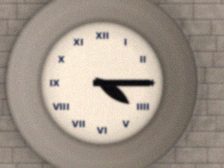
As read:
4,15
